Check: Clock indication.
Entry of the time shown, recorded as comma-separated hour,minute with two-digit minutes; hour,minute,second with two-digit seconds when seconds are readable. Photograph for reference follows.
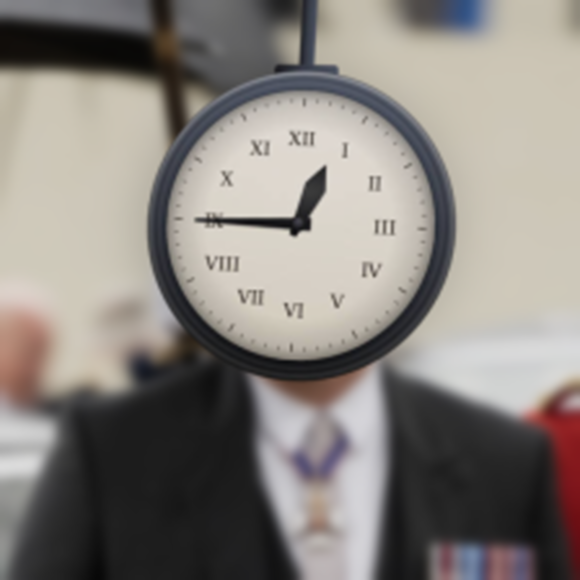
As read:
12,45
